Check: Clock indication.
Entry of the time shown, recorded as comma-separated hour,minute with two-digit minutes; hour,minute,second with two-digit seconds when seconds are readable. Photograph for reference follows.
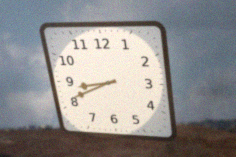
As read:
8,41
